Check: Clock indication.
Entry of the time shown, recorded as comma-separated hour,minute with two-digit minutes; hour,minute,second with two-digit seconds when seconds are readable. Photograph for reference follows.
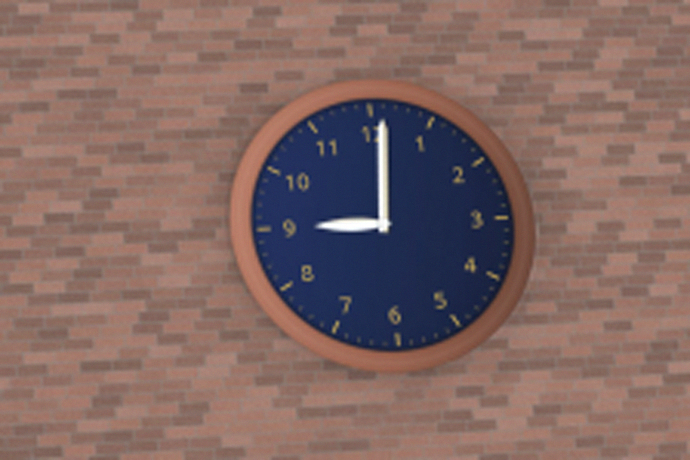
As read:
9,01
